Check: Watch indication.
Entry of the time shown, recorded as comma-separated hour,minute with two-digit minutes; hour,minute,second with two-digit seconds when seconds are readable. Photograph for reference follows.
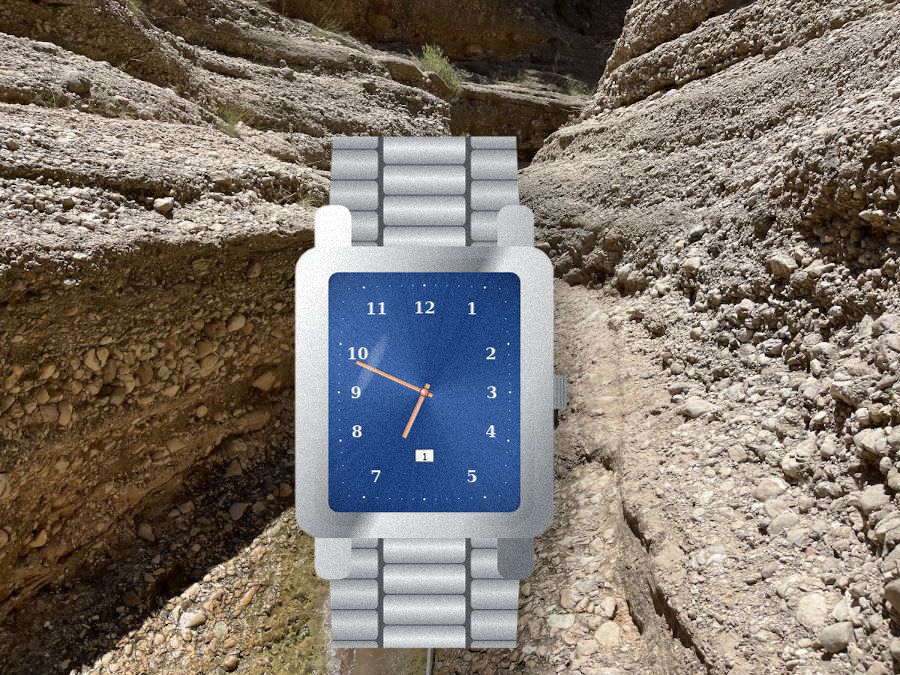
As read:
6,49
